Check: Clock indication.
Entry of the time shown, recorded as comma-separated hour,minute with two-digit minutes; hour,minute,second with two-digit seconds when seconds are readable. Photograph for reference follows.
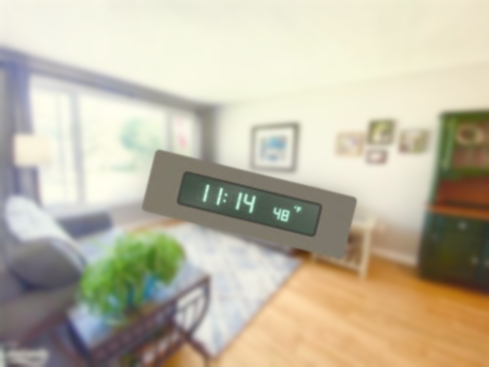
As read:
11,14
